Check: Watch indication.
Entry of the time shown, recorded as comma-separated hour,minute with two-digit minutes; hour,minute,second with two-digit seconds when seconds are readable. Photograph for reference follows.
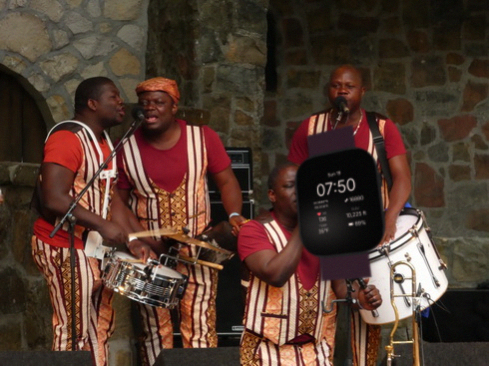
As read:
7,50
